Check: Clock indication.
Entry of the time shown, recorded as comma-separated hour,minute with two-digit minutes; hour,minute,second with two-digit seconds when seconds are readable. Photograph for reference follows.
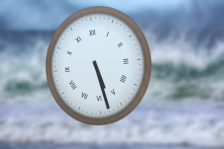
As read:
5,28
